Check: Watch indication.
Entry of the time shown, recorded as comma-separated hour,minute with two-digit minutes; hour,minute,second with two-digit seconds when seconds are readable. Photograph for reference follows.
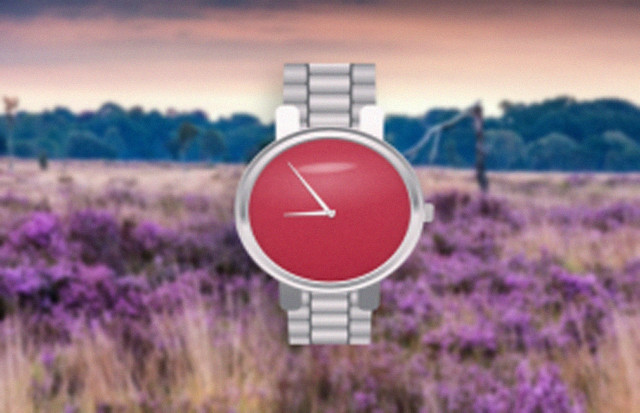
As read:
8,54
